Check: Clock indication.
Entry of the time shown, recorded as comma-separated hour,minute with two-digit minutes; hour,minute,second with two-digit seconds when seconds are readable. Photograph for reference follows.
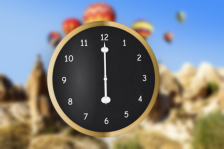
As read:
6,00
